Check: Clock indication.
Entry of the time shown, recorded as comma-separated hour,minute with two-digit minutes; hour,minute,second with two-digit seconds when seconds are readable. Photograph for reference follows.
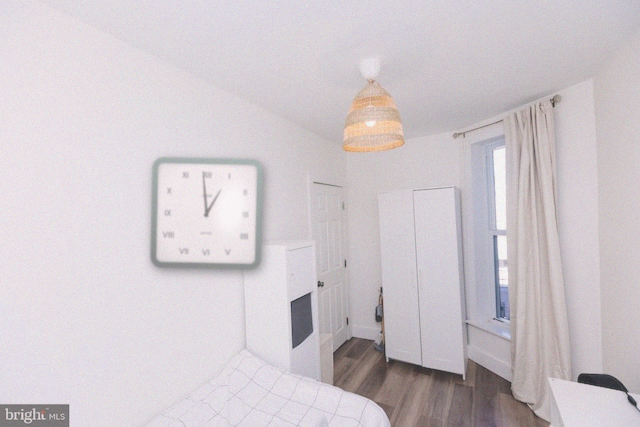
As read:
12,59
